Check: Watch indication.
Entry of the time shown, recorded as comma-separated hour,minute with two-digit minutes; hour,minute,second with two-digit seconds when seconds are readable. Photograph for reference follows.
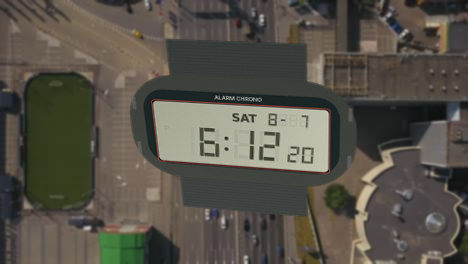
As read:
6,12,20
